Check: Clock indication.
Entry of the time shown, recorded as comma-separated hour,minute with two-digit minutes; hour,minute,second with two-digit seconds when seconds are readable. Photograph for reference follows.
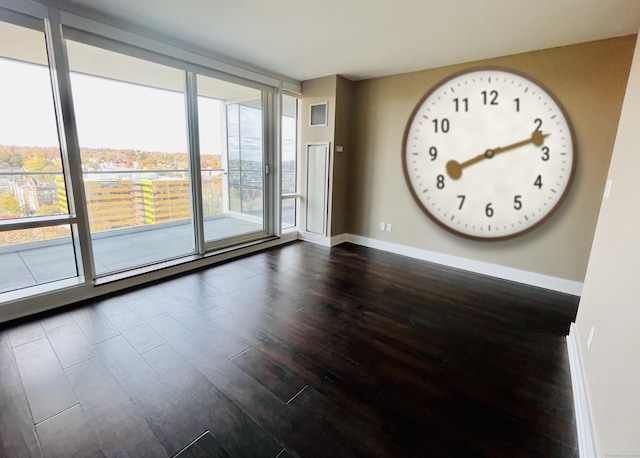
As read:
8,12
